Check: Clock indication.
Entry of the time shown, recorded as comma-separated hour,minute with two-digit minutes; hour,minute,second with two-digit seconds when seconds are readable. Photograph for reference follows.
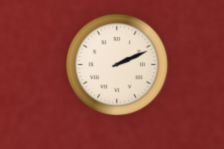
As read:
2,11
